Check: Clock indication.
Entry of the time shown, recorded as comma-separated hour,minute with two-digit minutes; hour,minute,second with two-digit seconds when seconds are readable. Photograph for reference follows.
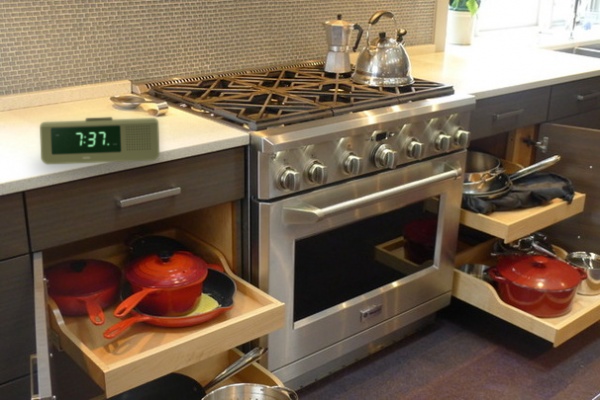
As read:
7,37
